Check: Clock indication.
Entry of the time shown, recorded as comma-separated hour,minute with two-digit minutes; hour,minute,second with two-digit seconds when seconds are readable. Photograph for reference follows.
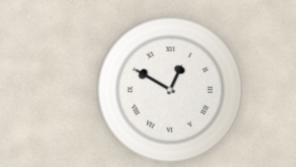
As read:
12,50
